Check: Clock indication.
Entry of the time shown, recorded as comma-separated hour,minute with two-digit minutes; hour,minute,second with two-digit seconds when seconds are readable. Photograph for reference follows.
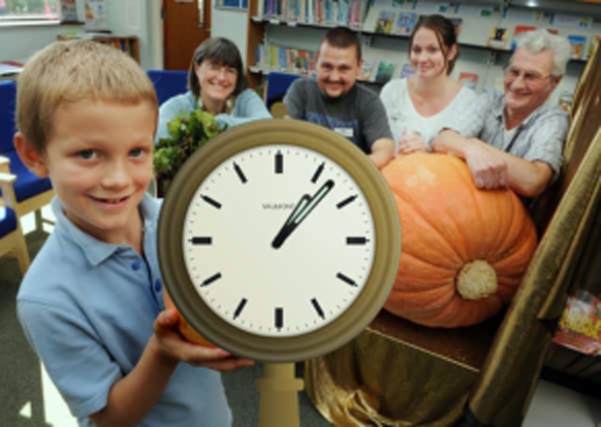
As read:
1,07
